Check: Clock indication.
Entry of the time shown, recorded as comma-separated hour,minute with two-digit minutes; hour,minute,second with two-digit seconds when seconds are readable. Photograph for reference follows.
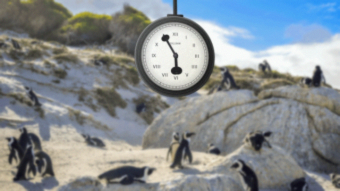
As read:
5,55
